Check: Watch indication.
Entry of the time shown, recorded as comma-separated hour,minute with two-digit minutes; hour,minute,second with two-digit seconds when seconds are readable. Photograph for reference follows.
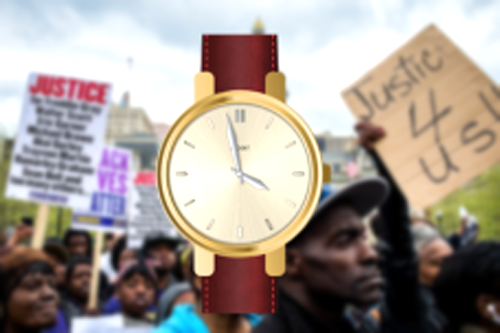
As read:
3,58
